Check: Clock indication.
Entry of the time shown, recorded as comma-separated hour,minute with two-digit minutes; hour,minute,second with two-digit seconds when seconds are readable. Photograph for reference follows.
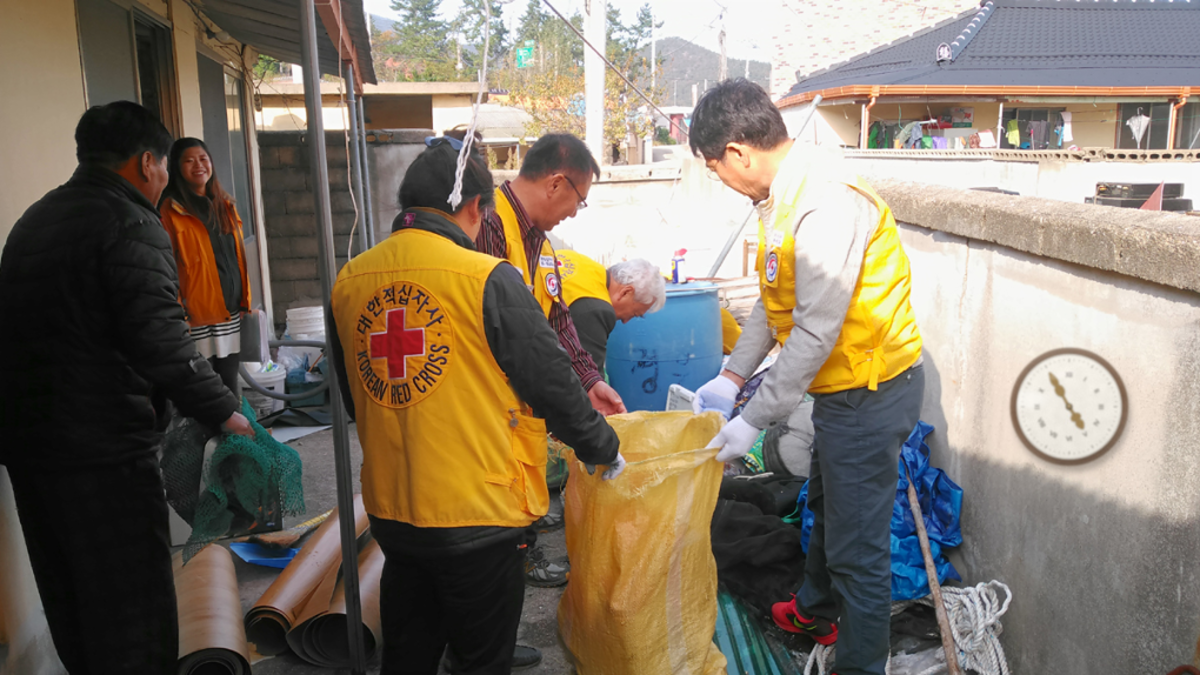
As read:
4,55
